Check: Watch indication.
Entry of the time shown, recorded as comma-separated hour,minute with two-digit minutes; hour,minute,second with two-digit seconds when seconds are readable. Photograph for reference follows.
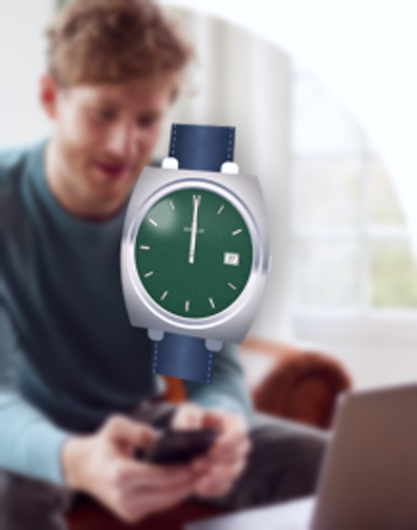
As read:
12,00
